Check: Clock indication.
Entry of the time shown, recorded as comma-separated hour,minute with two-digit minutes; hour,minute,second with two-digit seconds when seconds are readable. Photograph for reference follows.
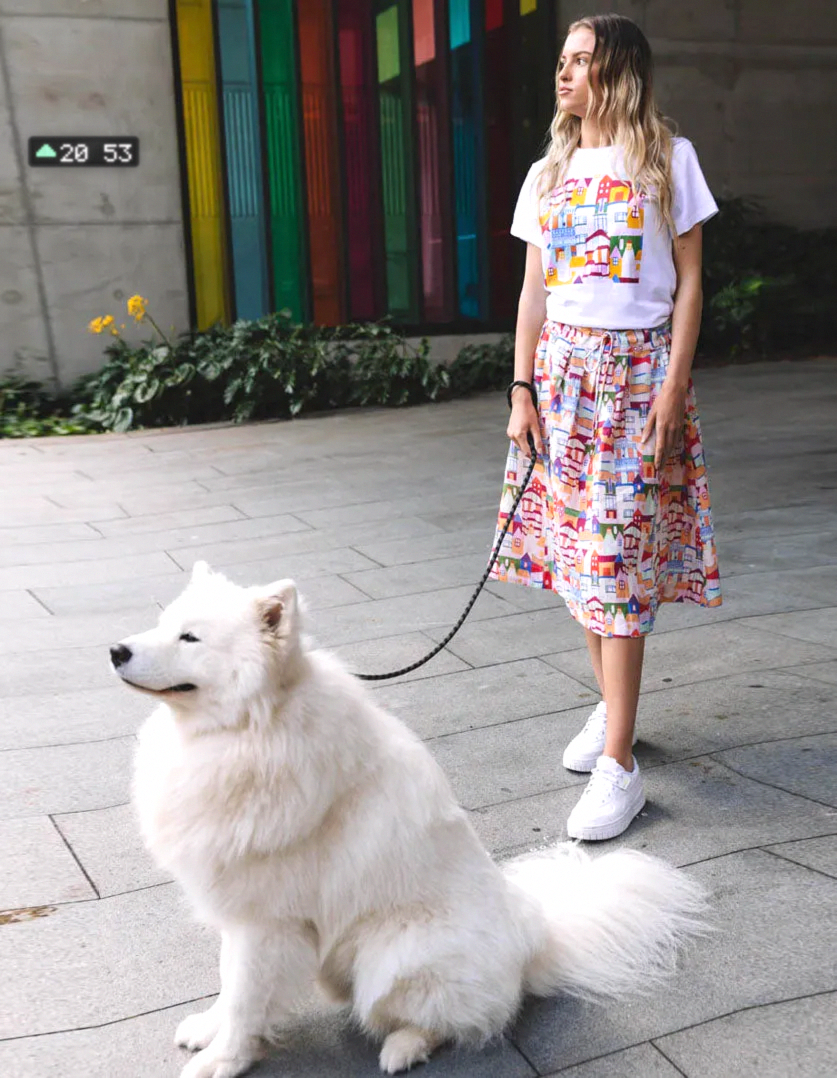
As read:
20,53
